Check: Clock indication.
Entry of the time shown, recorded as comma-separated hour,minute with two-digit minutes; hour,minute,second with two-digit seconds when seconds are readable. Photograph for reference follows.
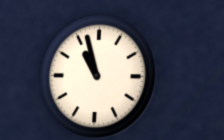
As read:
10,57
